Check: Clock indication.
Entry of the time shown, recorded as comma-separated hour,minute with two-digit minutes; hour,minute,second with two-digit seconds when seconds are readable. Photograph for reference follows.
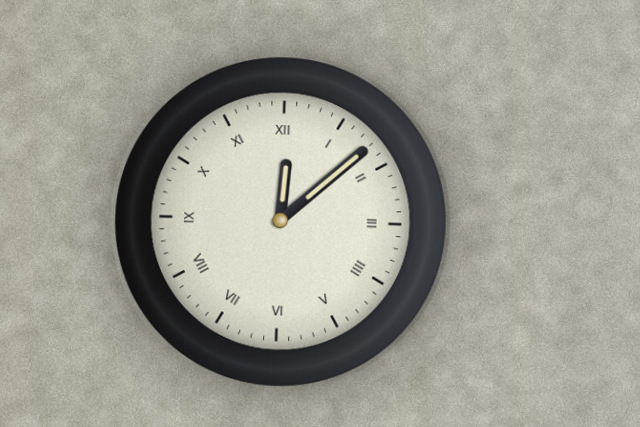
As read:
12,08
